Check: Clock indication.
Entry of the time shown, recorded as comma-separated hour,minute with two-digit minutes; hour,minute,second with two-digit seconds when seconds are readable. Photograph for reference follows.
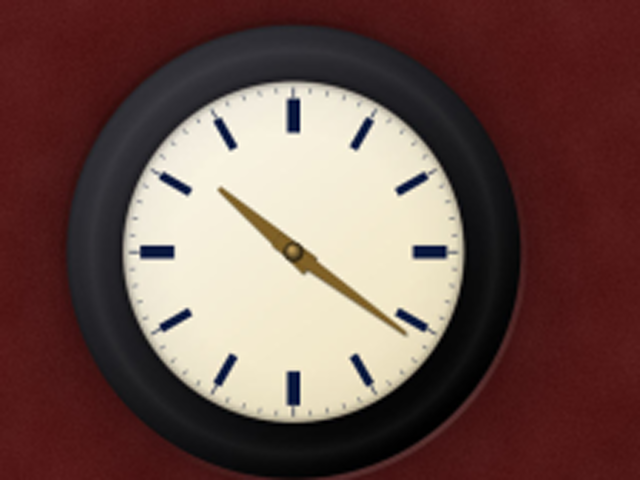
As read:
10,21
